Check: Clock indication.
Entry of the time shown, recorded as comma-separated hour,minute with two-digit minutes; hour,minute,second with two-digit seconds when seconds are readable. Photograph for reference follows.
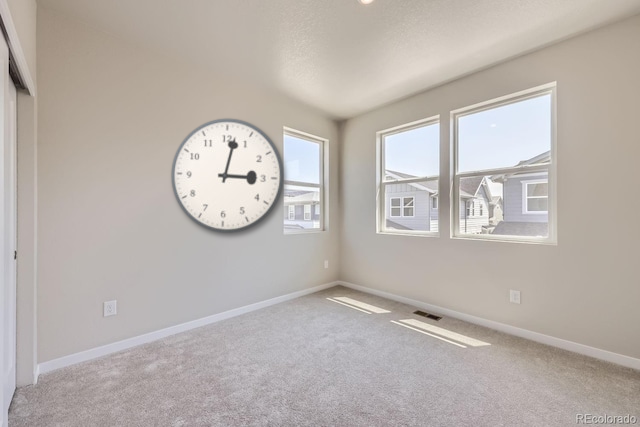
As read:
3,02
